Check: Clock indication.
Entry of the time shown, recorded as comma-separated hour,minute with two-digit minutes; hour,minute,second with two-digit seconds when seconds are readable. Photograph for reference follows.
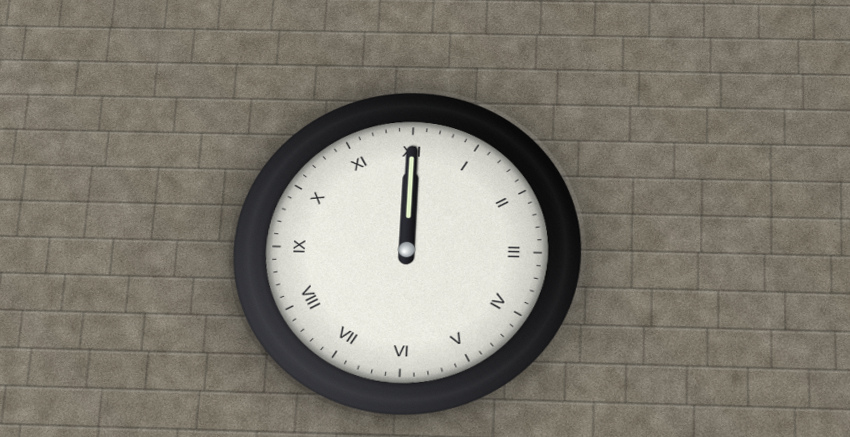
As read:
12,00
